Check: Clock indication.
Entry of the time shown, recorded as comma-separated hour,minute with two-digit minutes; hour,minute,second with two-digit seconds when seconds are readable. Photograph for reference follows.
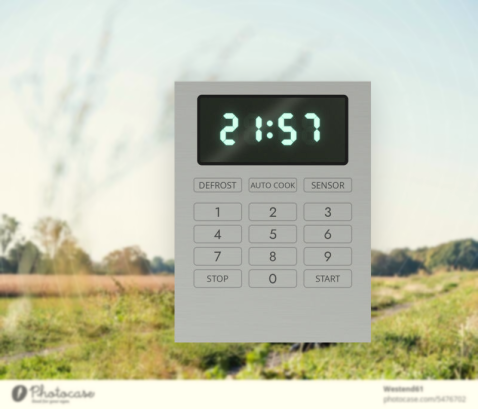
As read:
21,57
